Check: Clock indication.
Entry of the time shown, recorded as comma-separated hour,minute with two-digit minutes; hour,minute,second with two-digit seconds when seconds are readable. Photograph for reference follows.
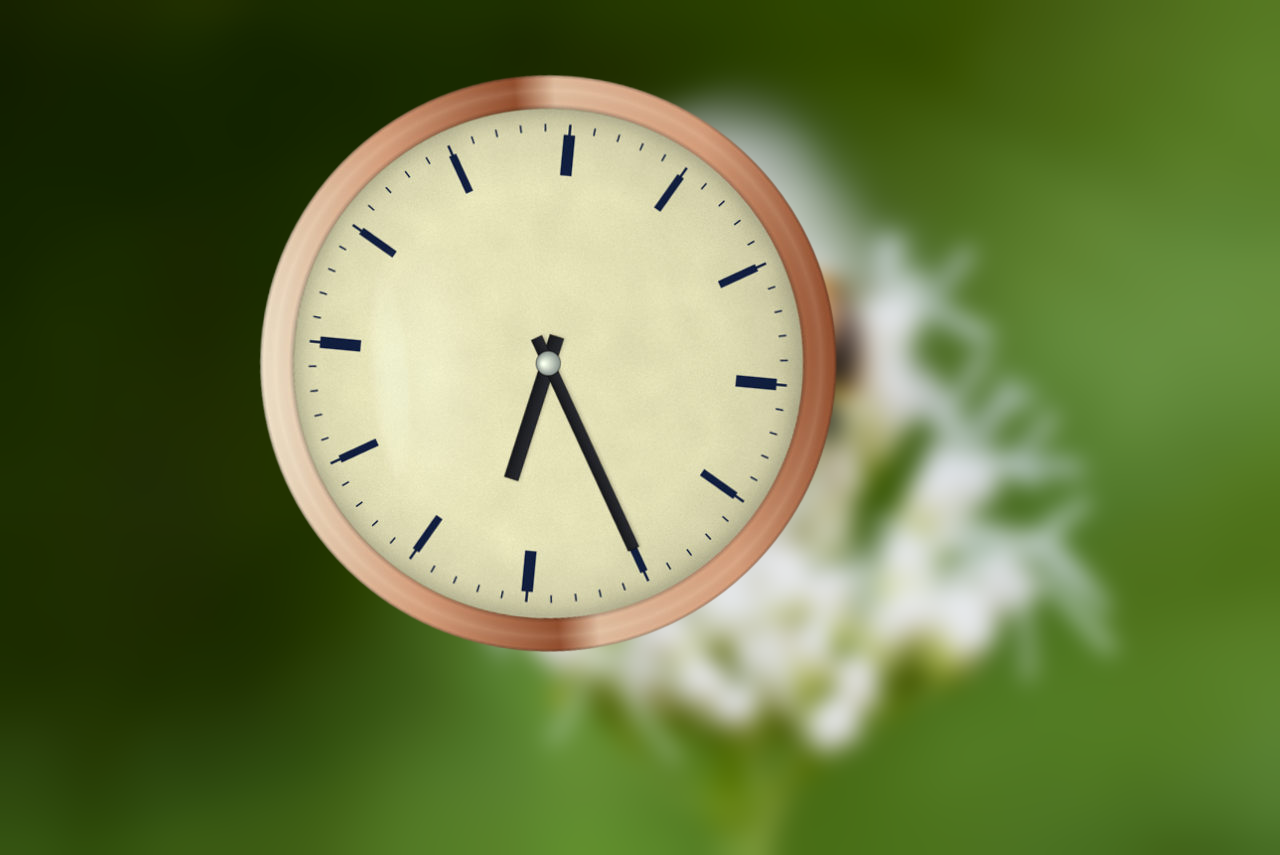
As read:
6,25
